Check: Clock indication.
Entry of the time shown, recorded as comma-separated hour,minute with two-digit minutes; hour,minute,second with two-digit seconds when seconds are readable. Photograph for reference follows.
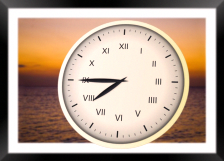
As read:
7,45
